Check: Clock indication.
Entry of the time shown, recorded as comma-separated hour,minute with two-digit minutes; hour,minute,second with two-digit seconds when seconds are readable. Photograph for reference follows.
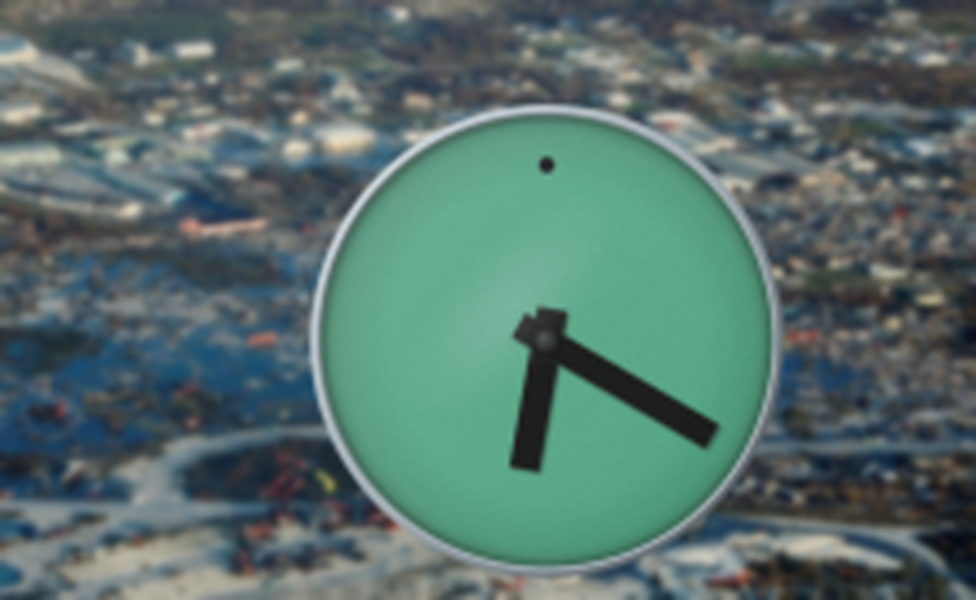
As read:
6,20
